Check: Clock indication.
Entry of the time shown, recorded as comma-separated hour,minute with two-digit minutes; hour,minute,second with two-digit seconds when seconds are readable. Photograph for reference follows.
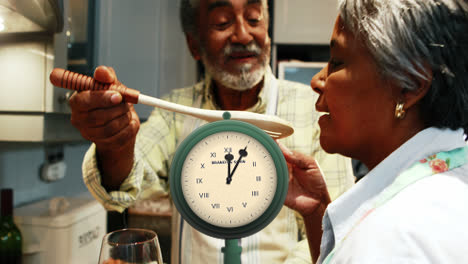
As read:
12,05
